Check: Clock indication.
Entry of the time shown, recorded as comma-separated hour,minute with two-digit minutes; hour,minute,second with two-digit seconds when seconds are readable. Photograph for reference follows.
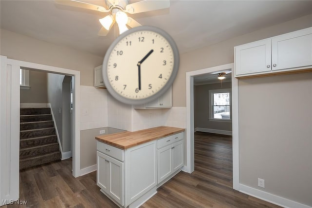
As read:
1,29
